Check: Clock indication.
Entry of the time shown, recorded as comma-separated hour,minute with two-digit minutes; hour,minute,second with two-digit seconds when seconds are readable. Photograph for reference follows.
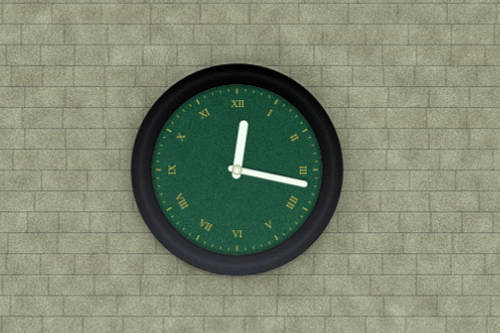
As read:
12,17
